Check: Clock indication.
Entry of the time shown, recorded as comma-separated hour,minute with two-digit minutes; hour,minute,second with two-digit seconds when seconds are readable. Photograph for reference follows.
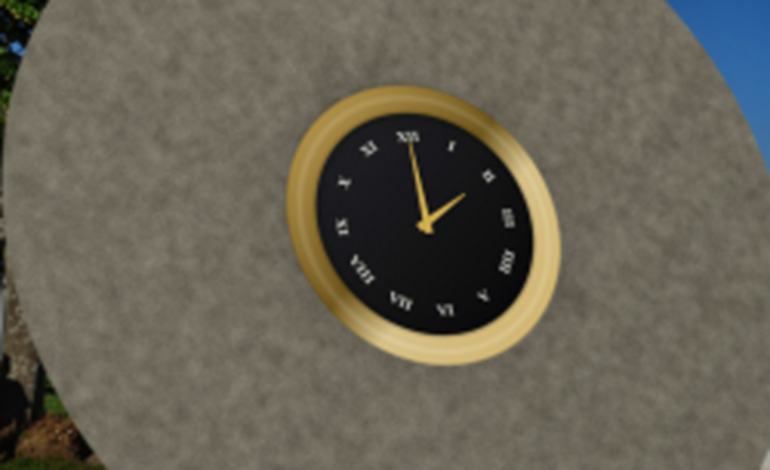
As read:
2,00
